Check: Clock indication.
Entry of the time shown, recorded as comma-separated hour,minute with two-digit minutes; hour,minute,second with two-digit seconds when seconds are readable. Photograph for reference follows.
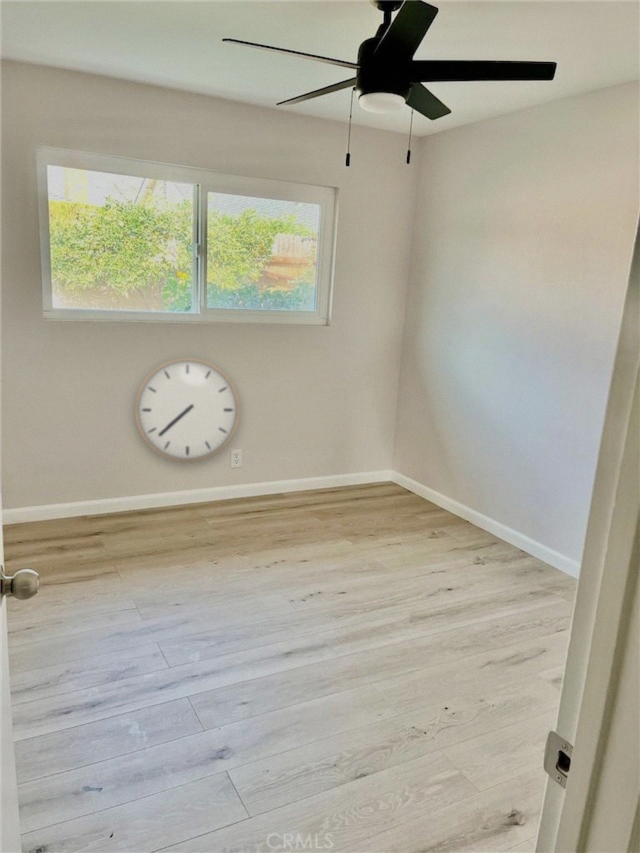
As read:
7,38
